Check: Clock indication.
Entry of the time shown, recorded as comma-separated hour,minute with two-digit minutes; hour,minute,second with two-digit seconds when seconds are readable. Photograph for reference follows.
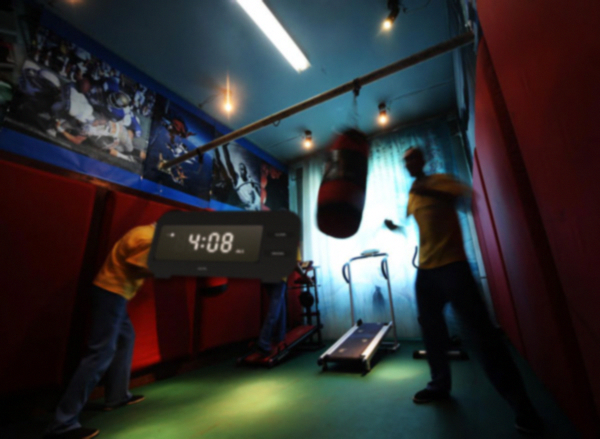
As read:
4,08
